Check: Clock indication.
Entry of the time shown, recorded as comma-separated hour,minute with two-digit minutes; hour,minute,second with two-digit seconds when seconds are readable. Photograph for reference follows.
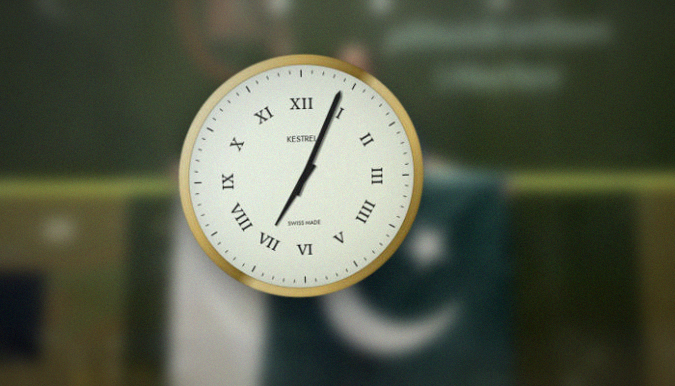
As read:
7,04
